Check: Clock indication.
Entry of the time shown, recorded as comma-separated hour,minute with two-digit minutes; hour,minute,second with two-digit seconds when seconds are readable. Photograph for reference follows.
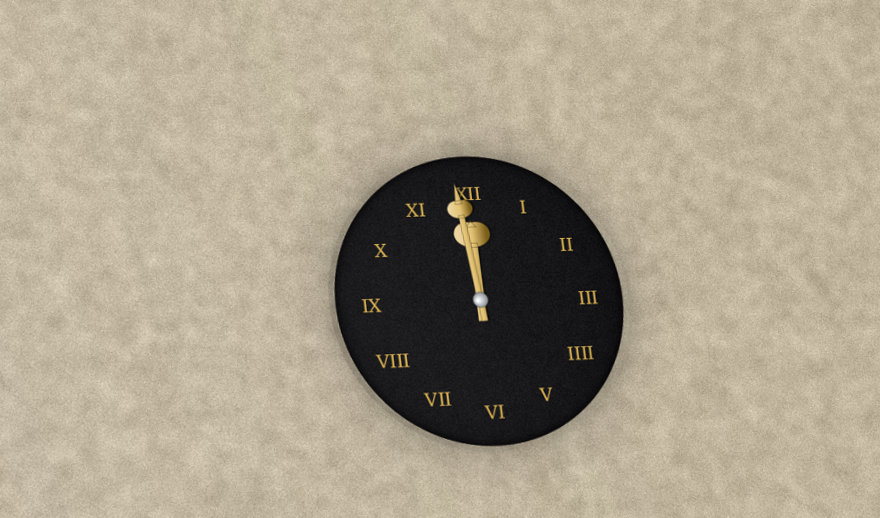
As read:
11,59
